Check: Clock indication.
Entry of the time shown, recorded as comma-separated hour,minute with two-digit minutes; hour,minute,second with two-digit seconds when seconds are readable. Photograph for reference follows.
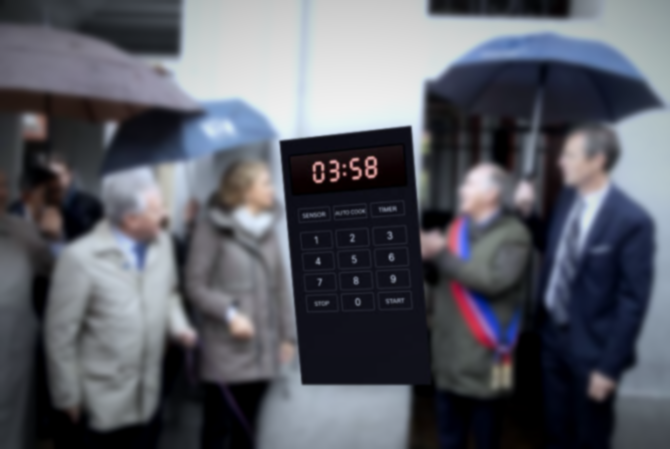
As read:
3,58
